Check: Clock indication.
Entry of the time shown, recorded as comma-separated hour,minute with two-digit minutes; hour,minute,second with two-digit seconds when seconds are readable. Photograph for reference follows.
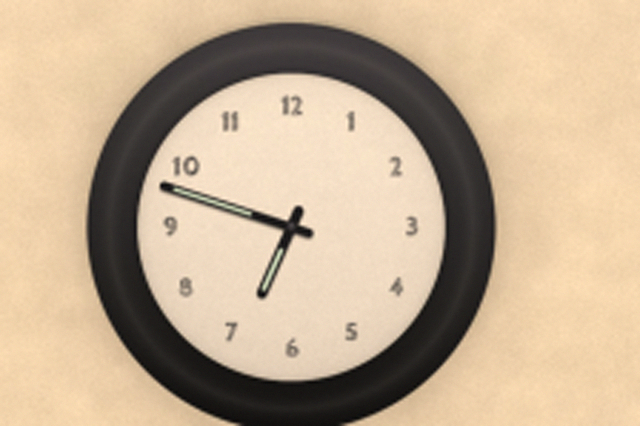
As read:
6,48
